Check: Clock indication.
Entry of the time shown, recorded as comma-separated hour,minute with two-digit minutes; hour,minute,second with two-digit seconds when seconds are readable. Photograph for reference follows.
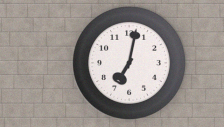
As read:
7,02
